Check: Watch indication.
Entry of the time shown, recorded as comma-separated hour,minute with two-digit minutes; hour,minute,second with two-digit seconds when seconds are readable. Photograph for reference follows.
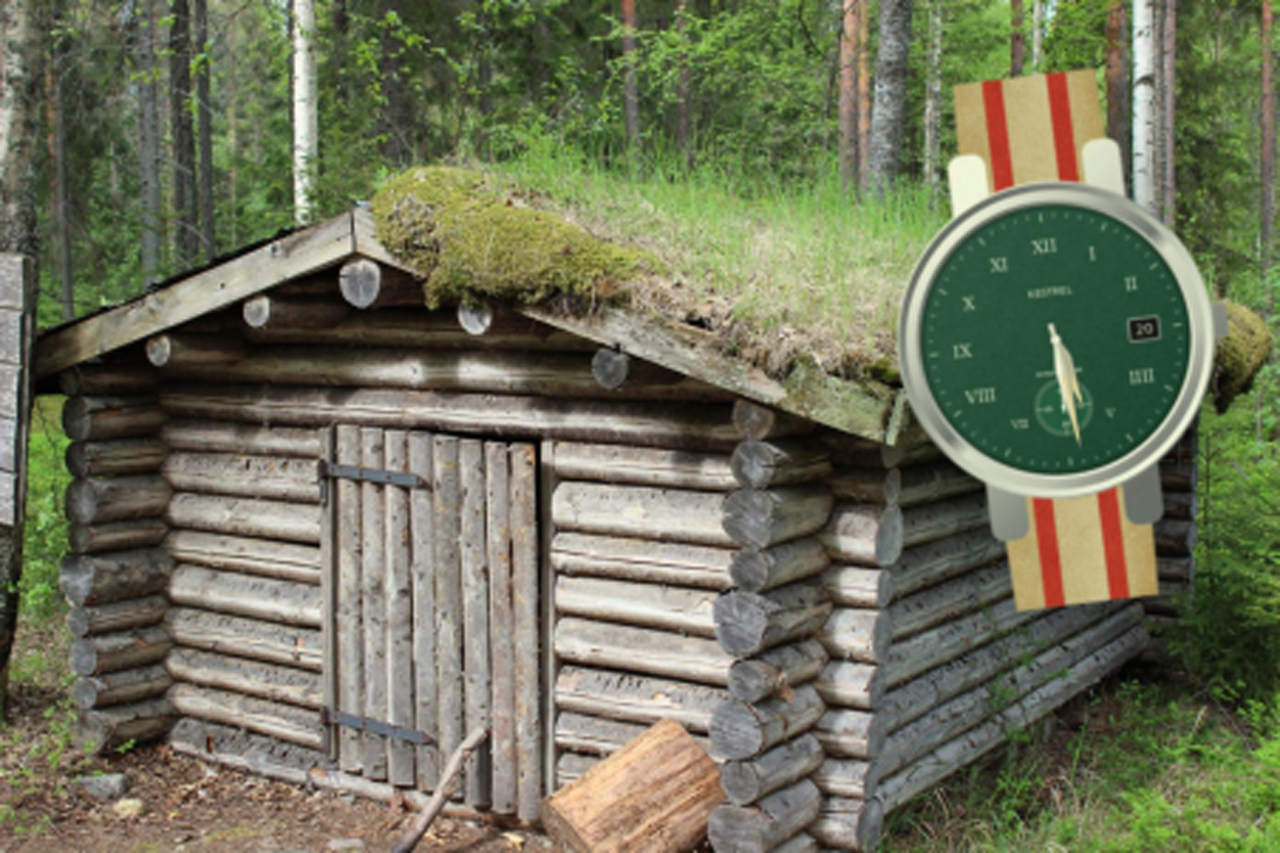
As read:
5,29
